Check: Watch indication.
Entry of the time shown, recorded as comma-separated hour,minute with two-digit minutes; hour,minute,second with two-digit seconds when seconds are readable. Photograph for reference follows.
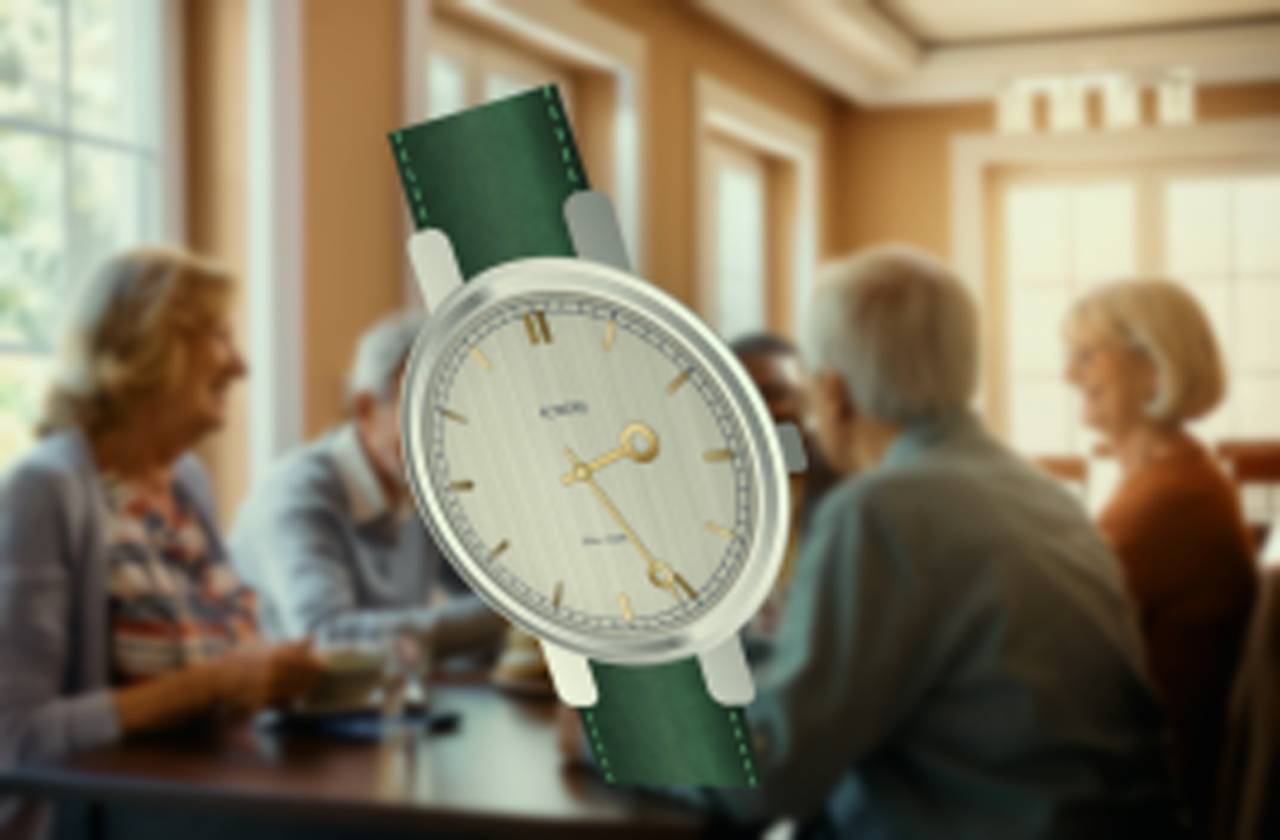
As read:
2,26
